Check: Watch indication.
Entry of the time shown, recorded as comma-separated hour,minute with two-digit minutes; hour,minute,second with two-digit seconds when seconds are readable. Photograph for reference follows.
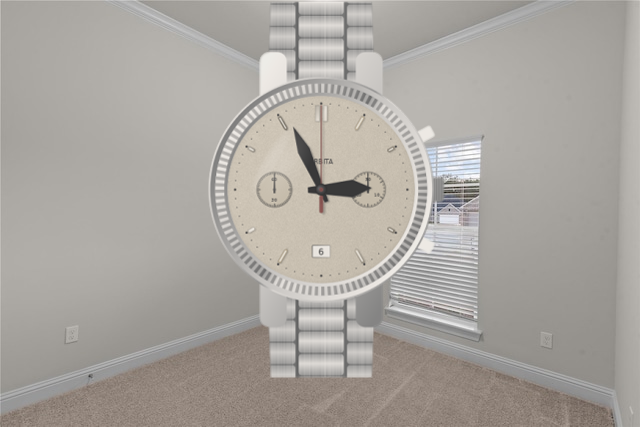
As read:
2,56
